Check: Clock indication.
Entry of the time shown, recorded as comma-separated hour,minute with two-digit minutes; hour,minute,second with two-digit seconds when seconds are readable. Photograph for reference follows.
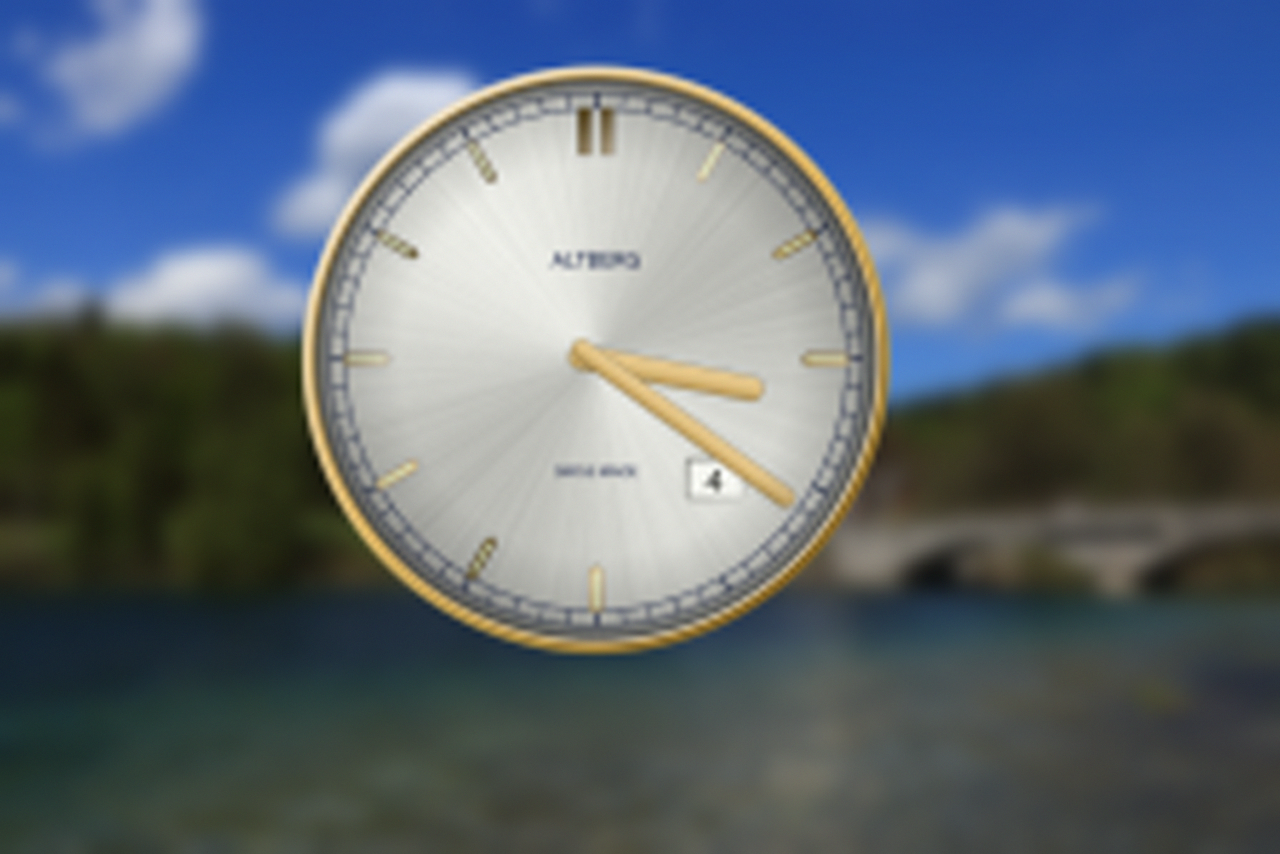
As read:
3,21
